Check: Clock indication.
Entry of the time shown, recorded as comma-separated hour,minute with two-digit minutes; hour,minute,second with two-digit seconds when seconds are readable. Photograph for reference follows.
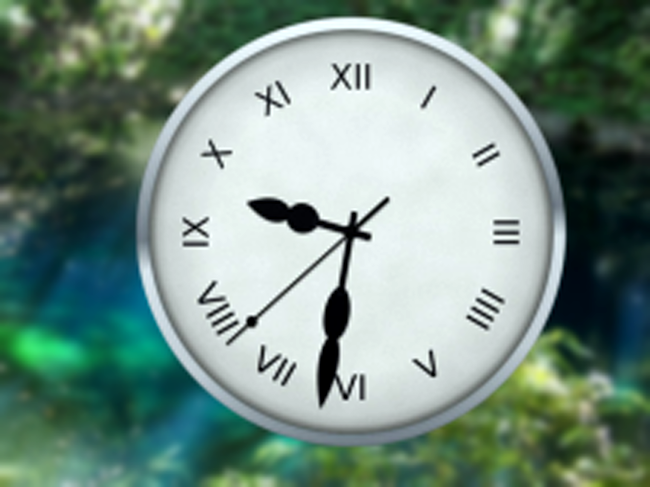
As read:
9,31,38
